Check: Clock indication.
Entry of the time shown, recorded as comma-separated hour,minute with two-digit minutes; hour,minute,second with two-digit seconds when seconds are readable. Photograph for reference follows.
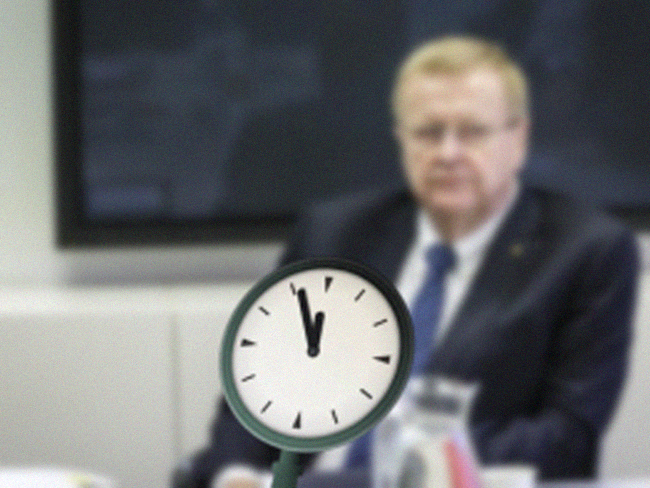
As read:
11,56
